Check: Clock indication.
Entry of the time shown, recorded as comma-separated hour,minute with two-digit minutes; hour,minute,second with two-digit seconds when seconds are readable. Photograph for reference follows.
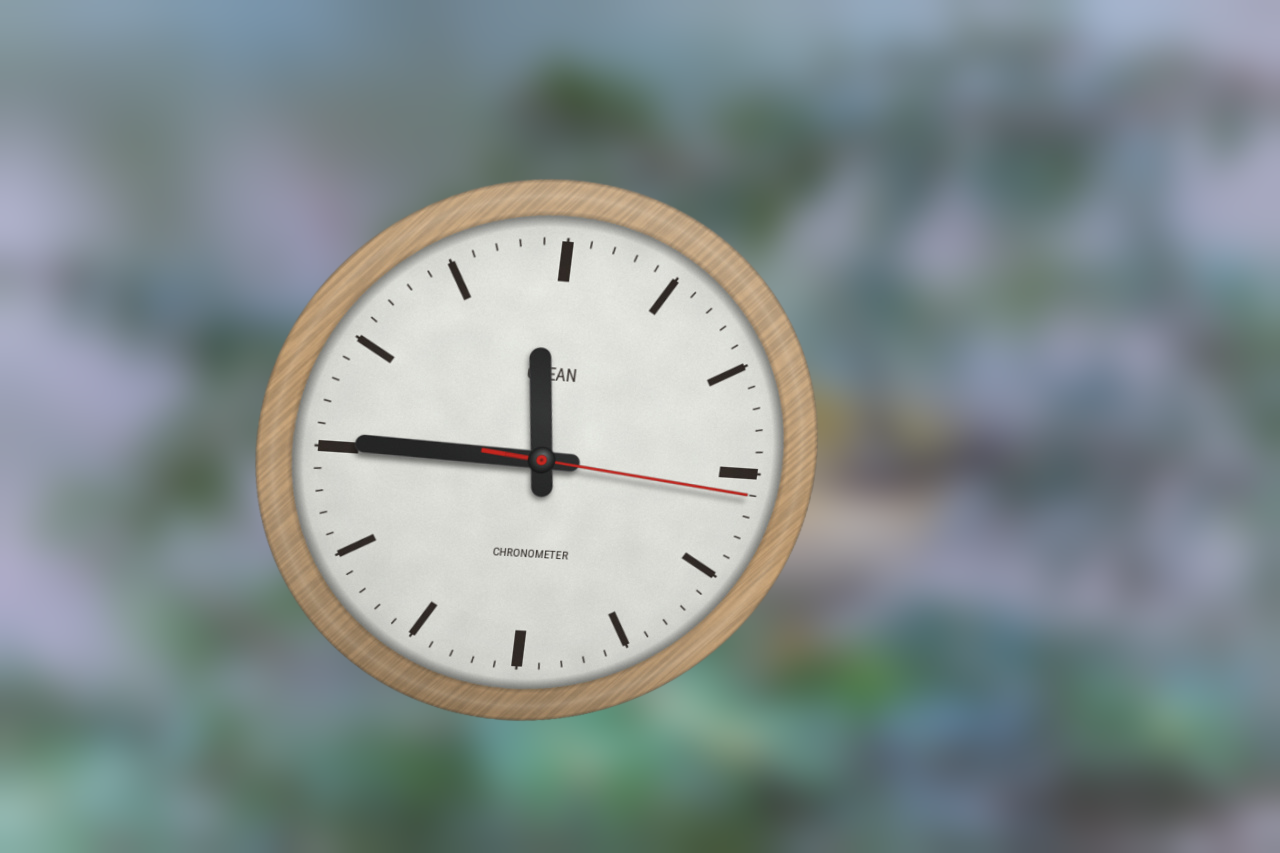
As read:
11,45,16
